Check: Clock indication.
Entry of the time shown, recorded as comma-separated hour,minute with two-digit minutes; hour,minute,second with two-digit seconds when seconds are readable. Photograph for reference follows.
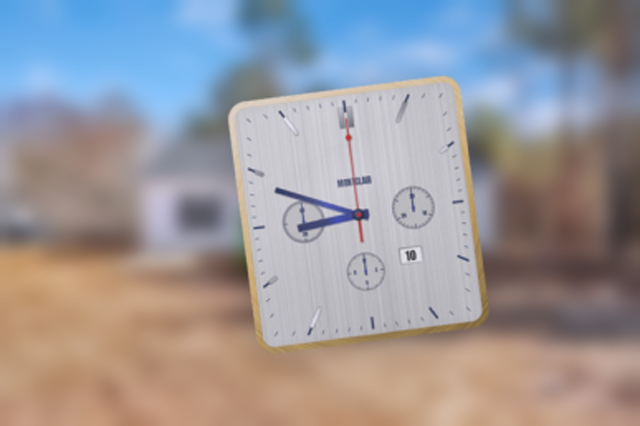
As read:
8,49
